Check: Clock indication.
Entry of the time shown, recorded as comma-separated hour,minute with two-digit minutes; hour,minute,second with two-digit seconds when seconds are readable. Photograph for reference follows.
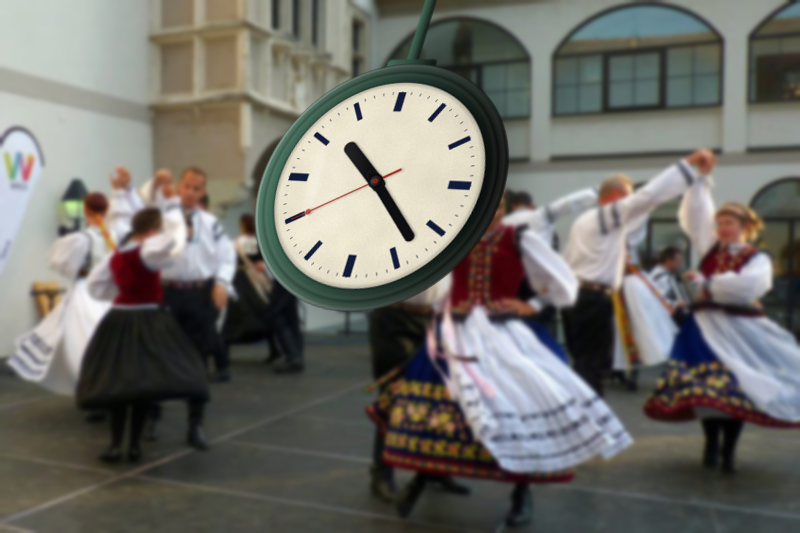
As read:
10,22,40
